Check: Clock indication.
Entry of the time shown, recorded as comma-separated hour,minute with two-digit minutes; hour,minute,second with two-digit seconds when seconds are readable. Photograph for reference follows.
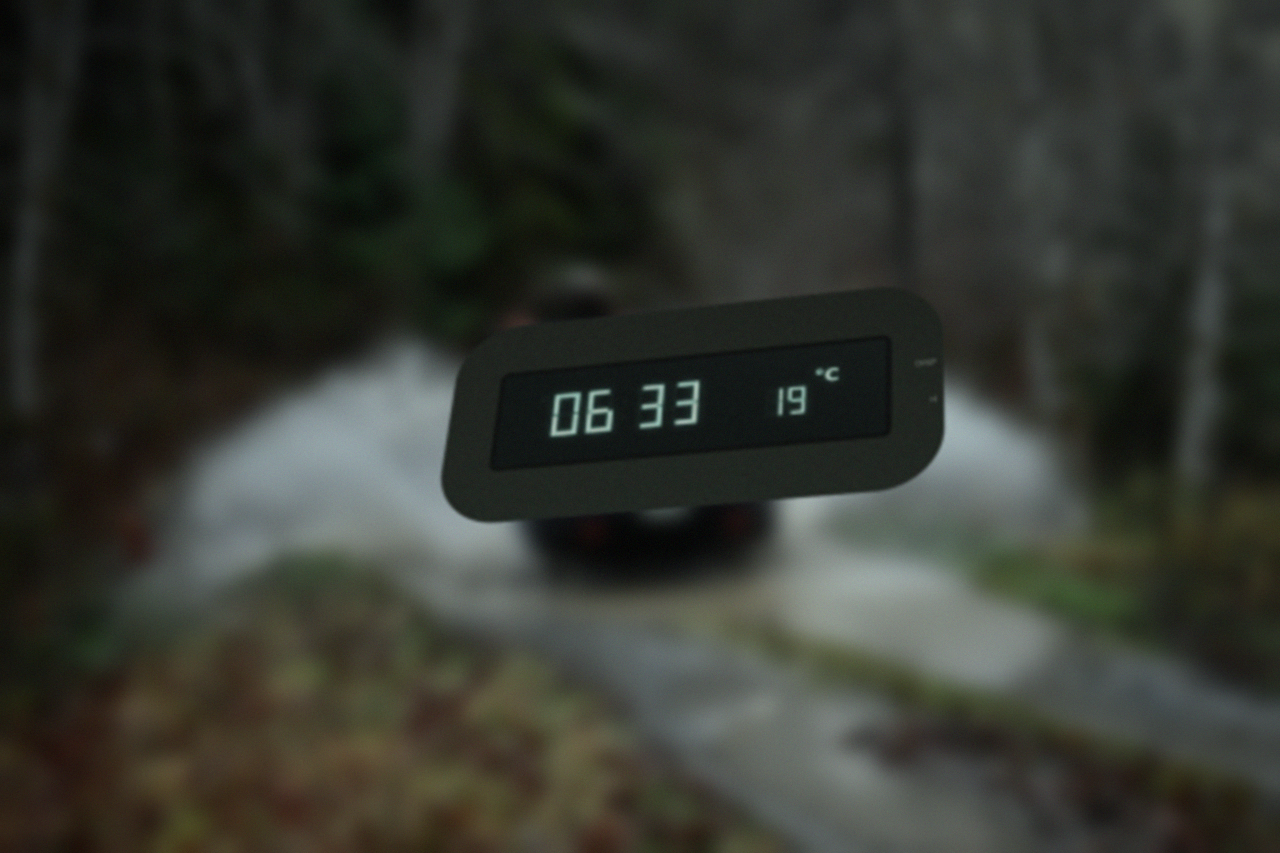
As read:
6,33
